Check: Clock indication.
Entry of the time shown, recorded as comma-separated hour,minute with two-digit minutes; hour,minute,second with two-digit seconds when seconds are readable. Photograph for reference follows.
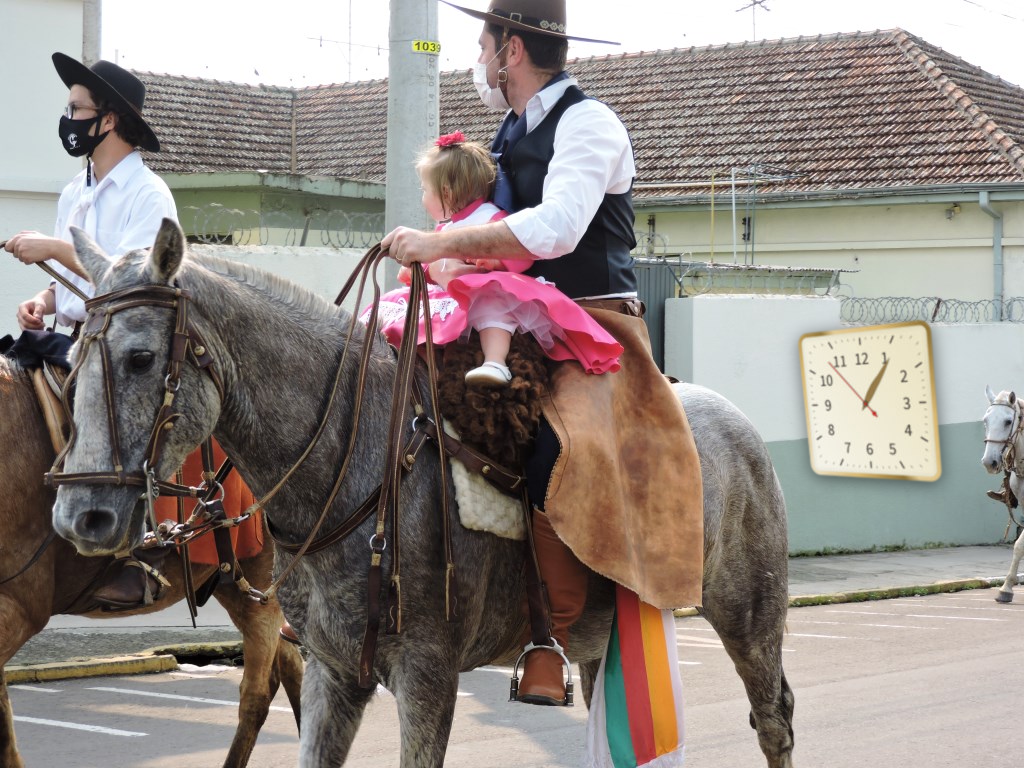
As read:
1,05,53
